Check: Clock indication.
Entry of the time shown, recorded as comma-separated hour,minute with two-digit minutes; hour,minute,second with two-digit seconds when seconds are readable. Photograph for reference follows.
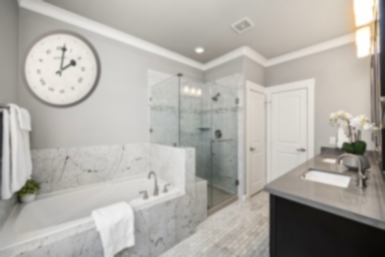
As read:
2,02
